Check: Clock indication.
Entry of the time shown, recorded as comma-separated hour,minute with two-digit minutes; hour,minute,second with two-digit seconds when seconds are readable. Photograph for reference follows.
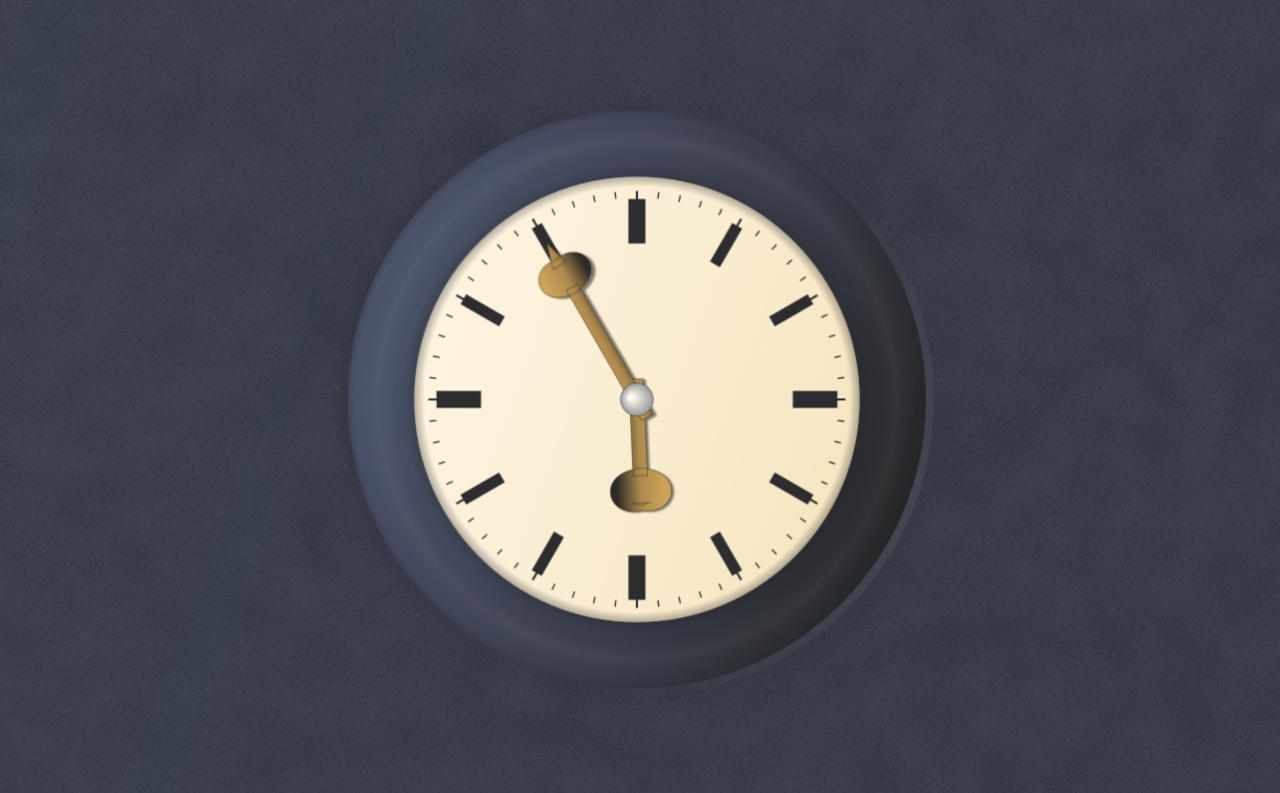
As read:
5,55
